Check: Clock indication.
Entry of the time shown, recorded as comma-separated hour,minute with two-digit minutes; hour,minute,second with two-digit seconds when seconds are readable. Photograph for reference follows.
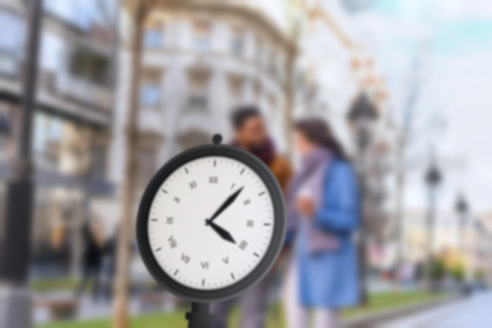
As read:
4,07
